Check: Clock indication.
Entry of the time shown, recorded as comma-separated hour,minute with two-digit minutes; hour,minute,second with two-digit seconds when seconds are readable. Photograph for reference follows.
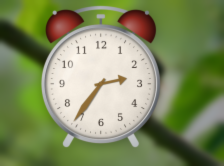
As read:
2,36
